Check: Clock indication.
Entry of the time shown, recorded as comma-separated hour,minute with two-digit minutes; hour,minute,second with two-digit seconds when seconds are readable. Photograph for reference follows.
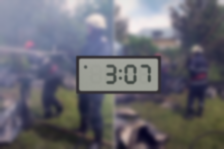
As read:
3,07
